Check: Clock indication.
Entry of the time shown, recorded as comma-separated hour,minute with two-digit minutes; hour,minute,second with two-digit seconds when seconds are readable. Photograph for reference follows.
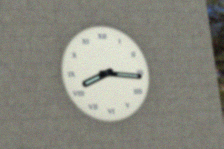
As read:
8,16
